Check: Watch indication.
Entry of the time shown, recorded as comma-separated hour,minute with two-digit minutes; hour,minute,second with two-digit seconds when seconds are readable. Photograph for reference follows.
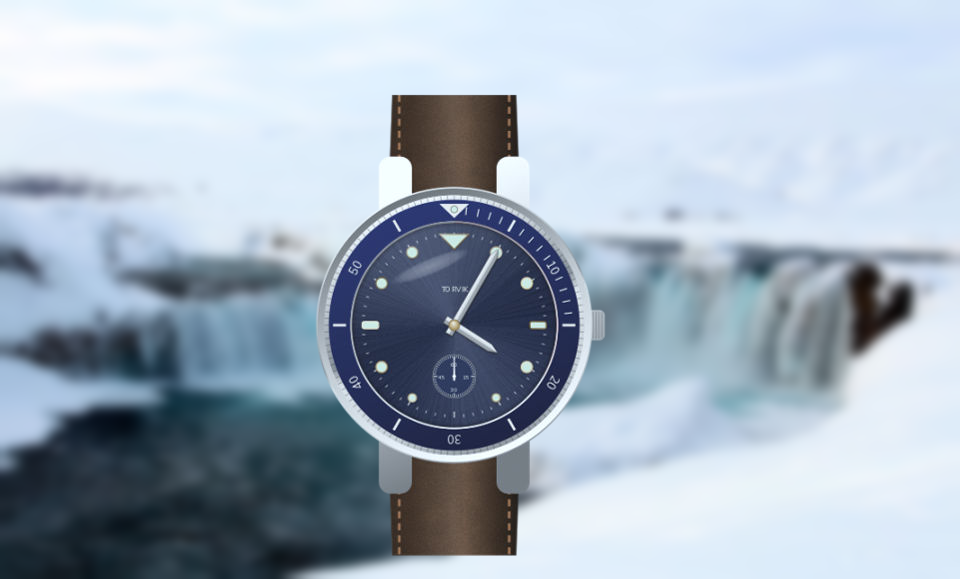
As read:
4,05
